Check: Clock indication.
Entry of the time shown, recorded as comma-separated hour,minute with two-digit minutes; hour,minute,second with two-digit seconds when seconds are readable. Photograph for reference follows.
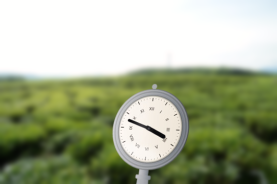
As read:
3,48
